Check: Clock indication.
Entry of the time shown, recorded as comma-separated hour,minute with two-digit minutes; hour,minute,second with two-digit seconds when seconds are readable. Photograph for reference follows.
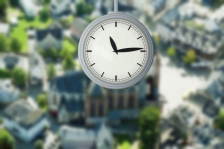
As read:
11,14
